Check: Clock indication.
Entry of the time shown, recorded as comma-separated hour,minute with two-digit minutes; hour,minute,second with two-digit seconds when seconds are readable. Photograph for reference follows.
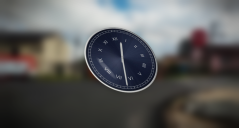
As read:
12,32
